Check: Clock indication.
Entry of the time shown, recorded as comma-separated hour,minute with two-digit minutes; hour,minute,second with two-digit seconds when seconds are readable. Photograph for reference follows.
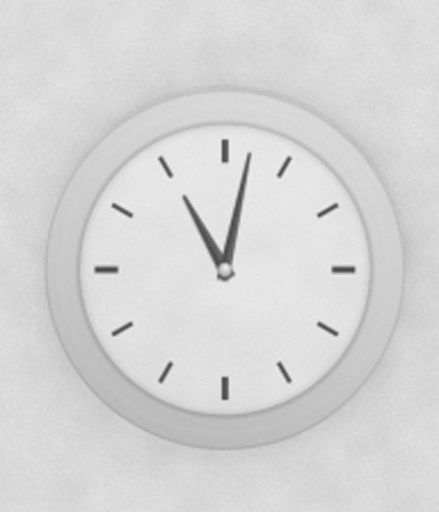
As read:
11,02
